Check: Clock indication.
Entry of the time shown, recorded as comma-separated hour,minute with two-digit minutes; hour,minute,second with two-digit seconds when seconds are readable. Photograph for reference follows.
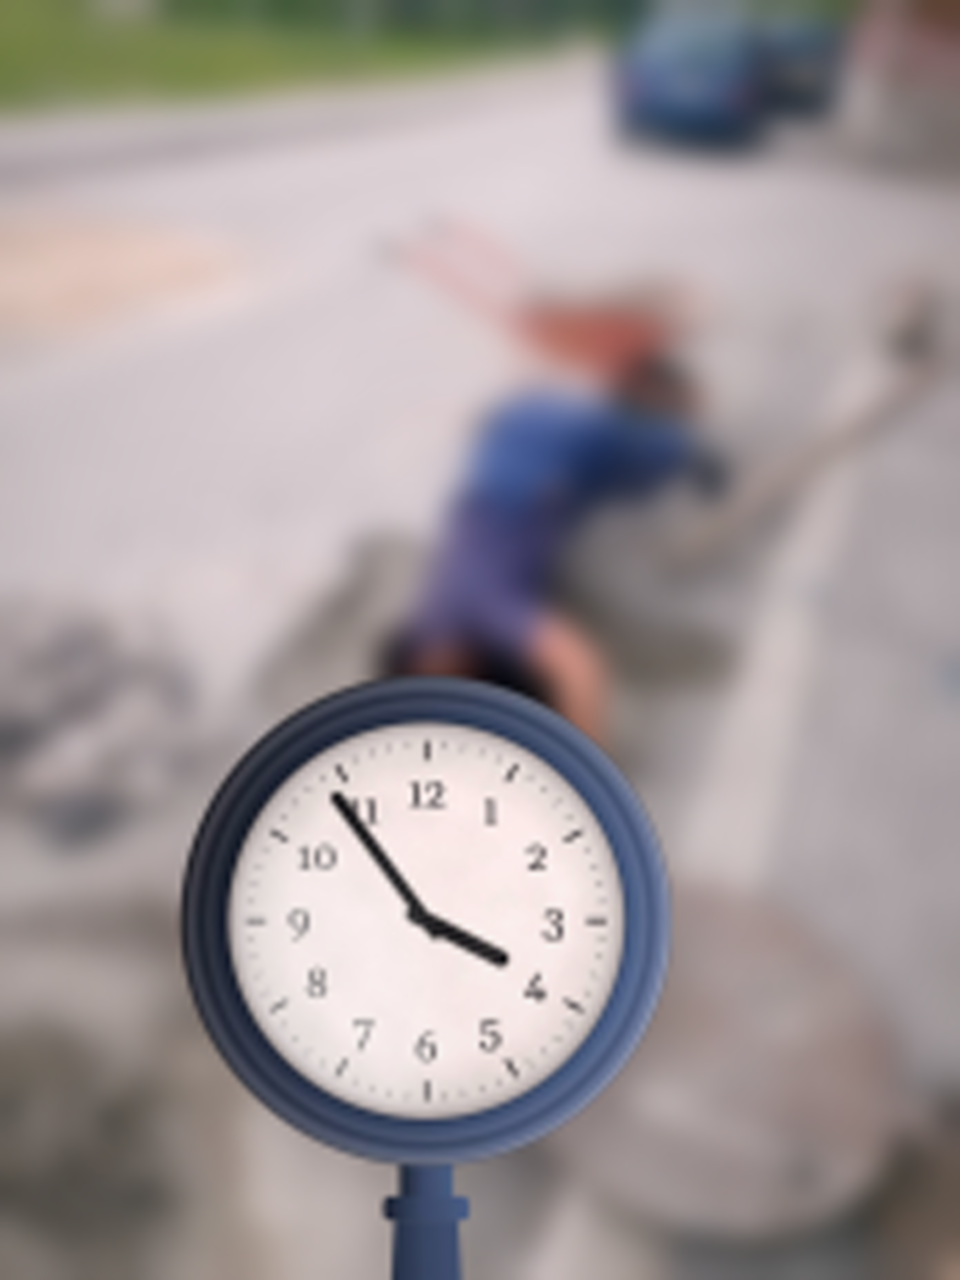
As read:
3,54
